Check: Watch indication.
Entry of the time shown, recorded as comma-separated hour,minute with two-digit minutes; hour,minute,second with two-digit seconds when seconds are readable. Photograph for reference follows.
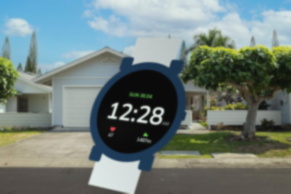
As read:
12,28
